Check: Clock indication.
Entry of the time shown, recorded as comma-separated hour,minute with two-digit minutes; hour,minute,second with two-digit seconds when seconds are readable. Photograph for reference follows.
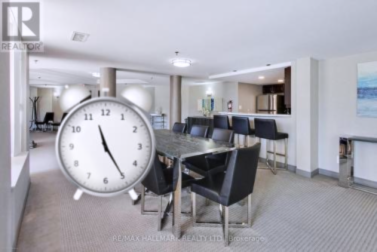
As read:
11,25
